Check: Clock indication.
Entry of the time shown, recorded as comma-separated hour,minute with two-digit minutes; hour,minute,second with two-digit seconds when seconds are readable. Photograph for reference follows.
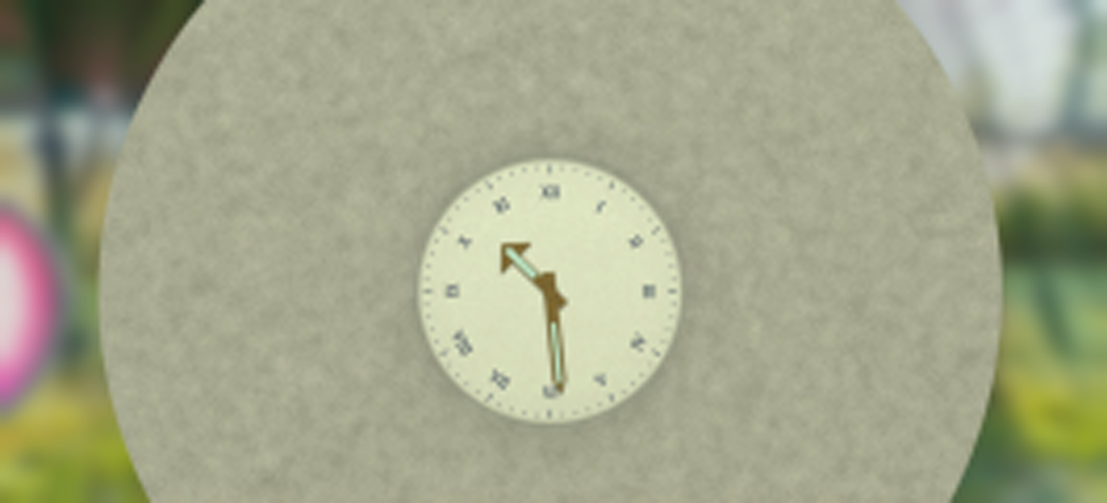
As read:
10,29
